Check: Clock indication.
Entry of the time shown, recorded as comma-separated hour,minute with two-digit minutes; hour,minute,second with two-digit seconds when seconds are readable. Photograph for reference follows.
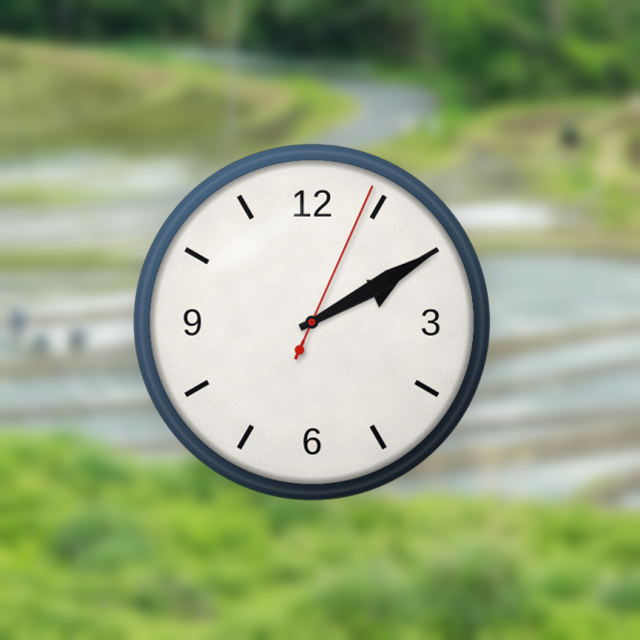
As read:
2,10,04
